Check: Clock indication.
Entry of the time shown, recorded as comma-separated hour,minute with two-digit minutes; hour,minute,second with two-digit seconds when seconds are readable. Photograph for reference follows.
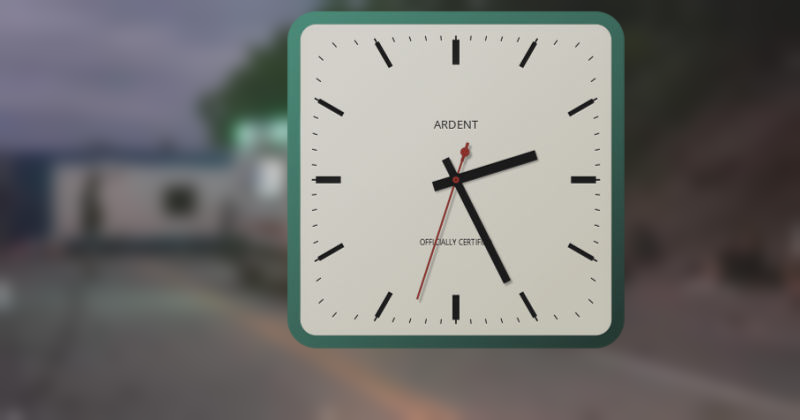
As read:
2,25,33
